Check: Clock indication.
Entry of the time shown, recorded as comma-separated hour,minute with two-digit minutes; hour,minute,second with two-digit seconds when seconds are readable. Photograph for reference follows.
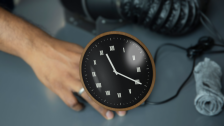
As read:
11,20
